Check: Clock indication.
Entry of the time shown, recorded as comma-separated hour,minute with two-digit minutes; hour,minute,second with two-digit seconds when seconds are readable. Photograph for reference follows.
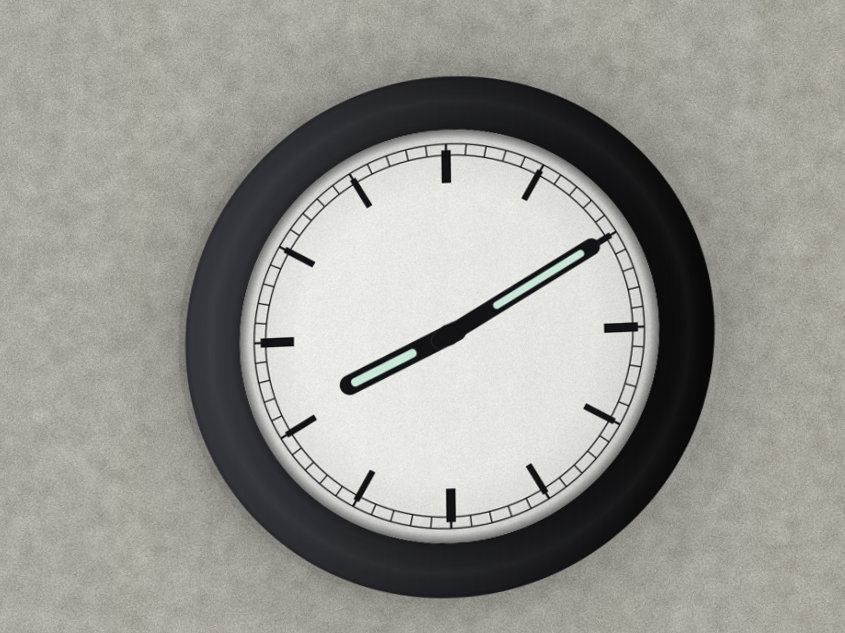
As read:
8,10
